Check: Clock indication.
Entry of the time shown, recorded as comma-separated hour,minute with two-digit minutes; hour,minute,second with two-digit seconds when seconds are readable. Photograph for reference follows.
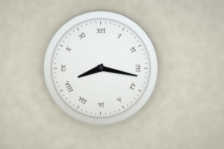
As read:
8,17
